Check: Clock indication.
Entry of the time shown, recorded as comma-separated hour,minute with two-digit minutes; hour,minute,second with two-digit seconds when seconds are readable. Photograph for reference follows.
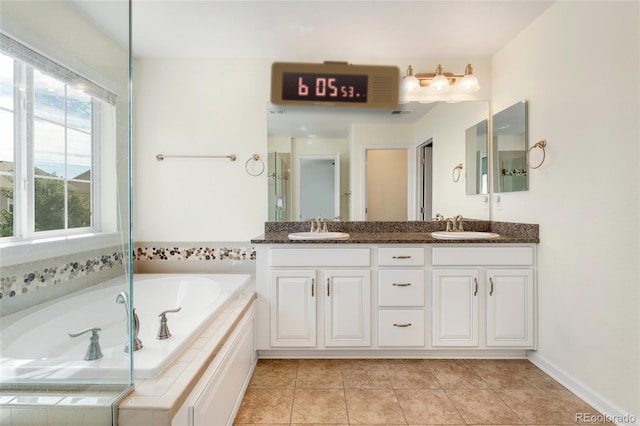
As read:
6,05,53
